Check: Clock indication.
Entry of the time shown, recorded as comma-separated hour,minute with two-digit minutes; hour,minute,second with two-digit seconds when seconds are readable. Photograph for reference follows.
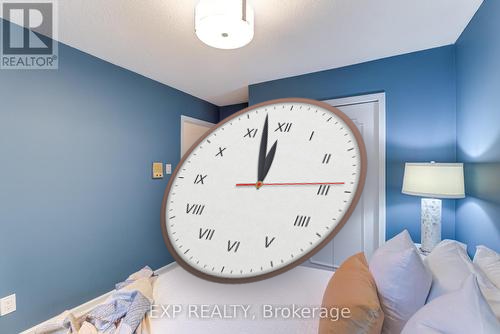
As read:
11,57,14
